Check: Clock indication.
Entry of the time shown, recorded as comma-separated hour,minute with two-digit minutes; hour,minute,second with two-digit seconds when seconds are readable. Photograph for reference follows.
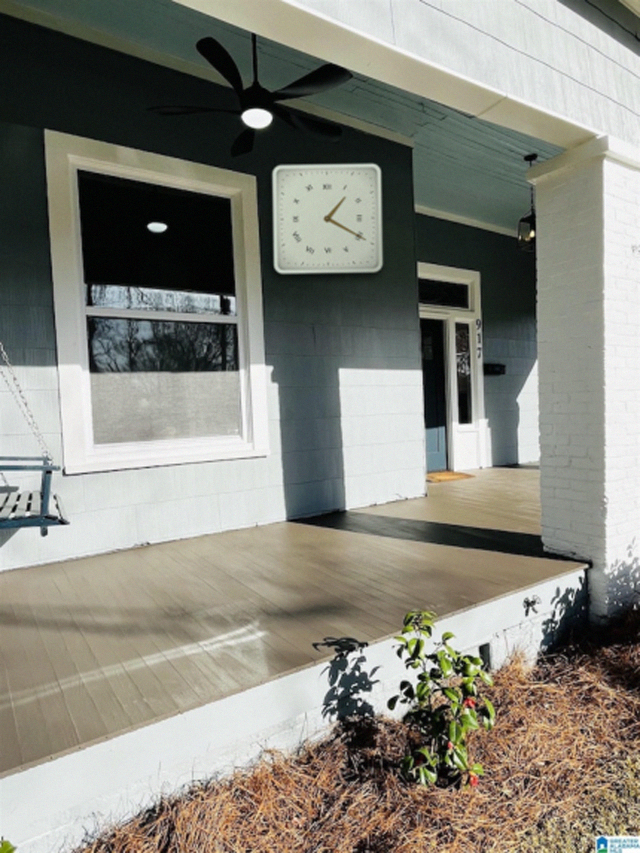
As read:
1,20
